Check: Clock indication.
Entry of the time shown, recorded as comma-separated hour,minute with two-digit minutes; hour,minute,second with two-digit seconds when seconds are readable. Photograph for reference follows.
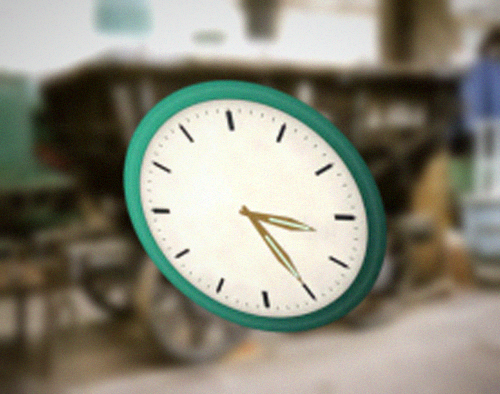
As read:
3,25
